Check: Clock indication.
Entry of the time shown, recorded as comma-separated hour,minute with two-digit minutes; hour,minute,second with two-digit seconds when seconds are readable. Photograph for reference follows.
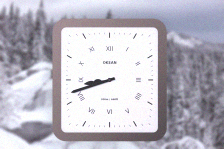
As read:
8,42
